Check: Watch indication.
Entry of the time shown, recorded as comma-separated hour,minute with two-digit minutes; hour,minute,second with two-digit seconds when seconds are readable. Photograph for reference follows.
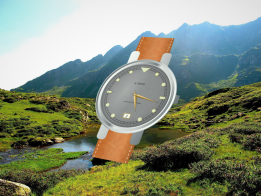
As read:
5,17
